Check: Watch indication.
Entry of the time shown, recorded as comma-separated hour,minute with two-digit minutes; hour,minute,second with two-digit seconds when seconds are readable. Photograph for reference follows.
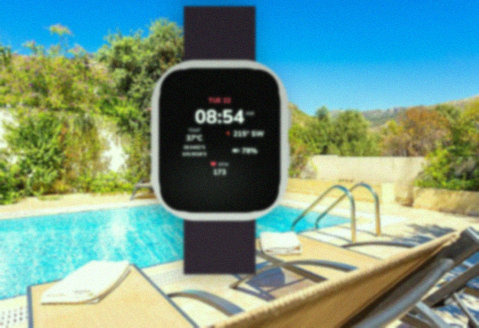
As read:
8,54
